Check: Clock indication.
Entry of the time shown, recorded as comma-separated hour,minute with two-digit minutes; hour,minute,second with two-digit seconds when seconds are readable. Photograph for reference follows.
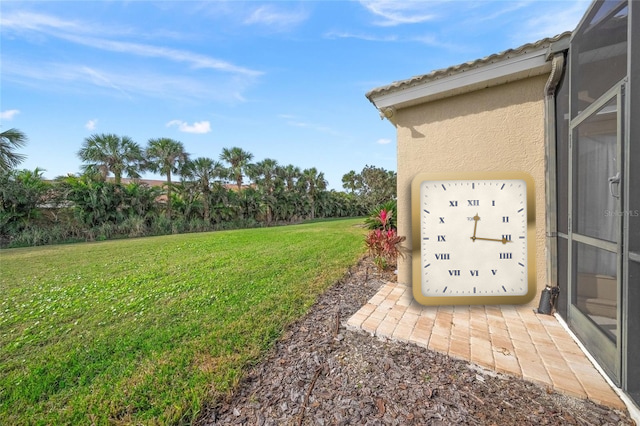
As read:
12,16
